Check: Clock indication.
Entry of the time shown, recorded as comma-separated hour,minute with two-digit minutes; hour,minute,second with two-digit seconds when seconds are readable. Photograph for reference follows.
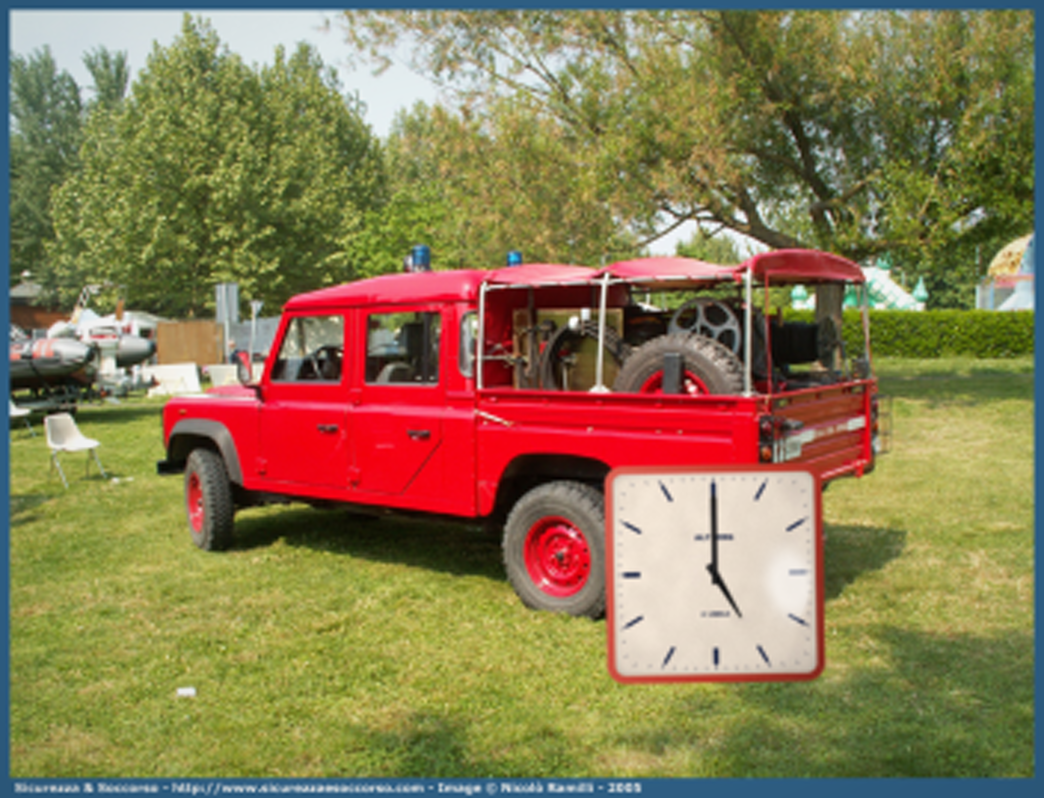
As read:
5,00
